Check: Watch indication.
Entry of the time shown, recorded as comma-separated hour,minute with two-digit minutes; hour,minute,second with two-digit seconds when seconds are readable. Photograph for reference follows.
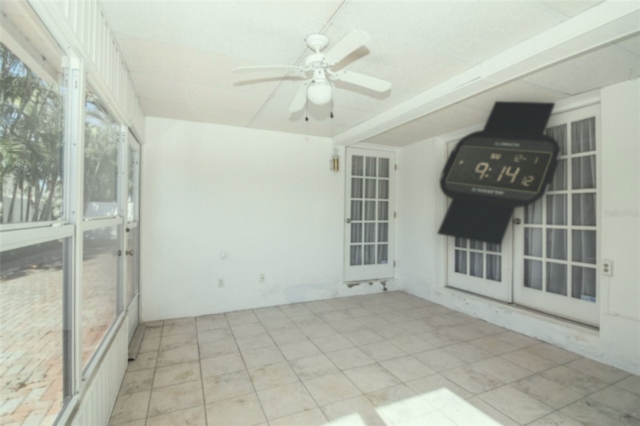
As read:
9,14
